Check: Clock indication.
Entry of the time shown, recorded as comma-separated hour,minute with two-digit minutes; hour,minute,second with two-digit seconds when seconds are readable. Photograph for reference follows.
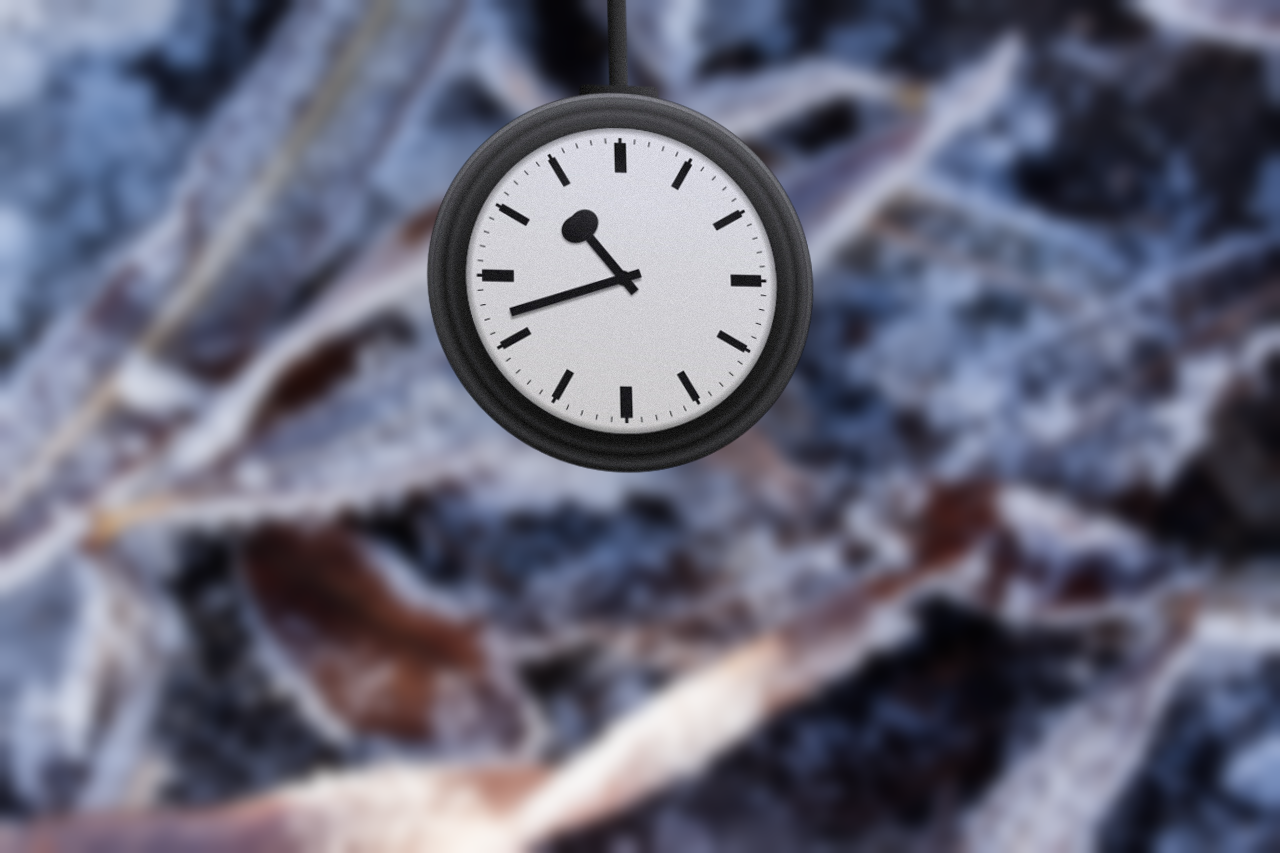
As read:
10,42
